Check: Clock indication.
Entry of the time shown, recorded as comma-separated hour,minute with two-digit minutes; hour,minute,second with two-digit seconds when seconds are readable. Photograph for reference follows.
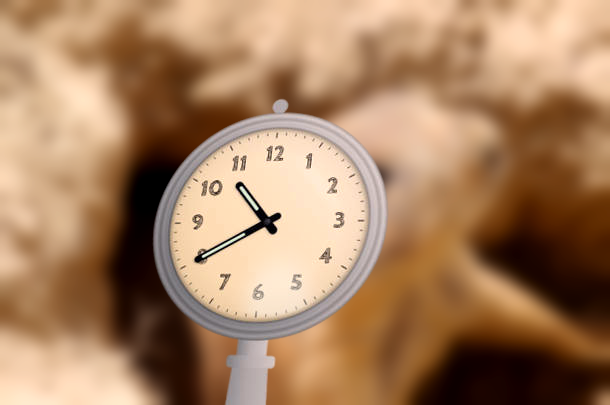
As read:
10,40
